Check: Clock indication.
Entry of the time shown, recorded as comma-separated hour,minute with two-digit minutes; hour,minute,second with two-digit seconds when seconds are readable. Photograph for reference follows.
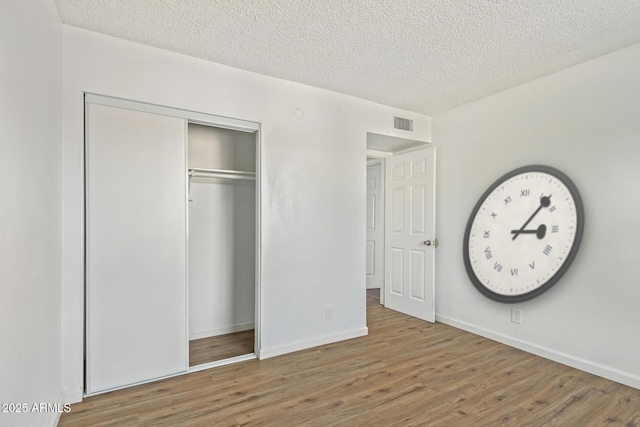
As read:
3,07
